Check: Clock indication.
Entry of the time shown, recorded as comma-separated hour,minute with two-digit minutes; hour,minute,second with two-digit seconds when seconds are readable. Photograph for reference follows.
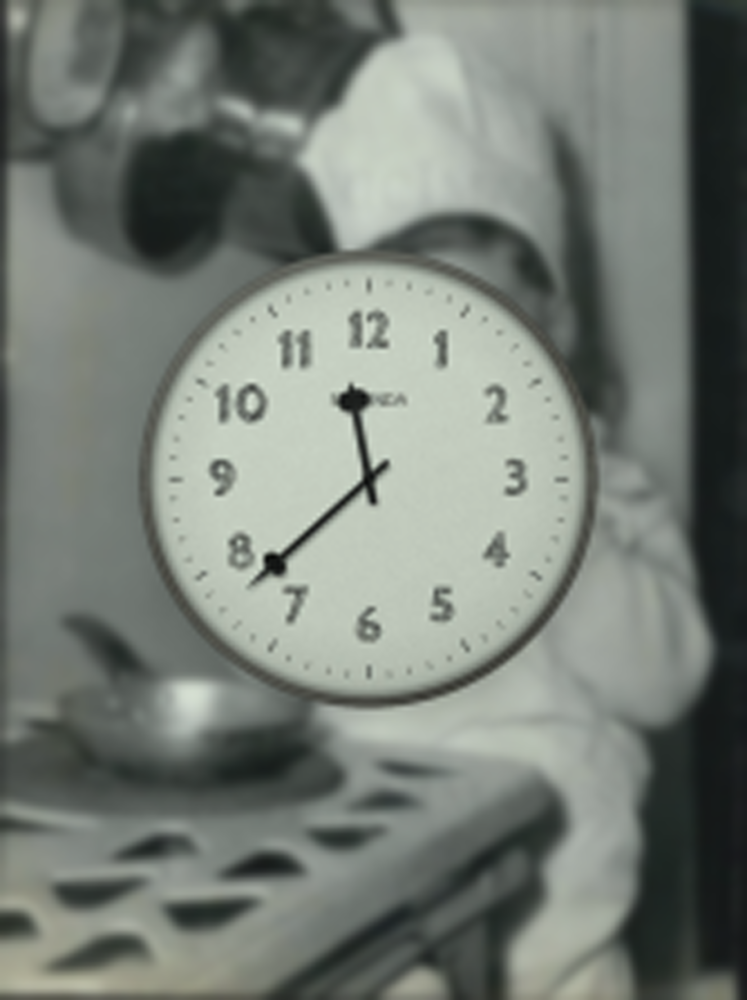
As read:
11,38
